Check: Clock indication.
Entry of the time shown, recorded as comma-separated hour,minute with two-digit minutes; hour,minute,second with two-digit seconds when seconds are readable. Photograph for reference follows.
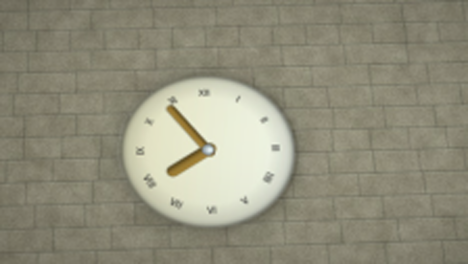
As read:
7,54
